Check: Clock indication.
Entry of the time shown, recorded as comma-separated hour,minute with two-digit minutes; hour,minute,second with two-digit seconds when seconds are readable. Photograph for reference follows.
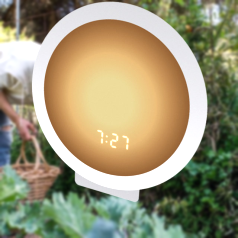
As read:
7,27
